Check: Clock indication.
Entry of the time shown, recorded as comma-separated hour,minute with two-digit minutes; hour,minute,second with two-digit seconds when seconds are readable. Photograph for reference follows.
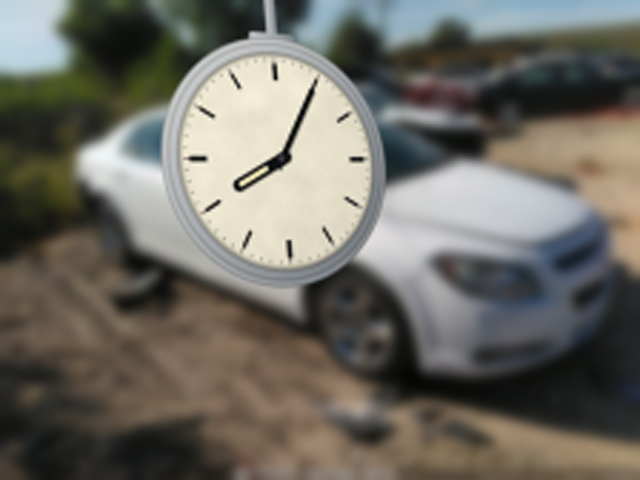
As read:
8,05
